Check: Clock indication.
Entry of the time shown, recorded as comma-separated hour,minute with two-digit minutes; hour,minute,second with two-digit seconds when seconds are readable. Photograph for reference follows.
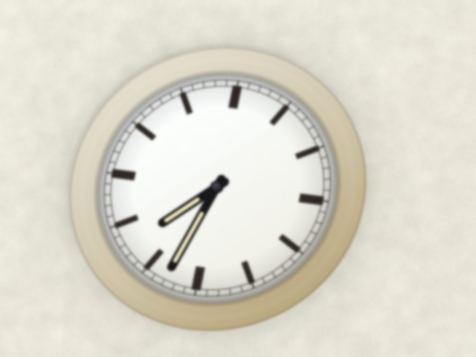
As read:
7,33
